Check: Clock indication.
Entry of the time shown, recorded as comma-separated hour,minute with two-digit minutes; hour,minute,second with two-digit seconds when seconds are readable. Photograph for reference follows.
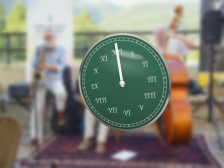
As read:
12,00
